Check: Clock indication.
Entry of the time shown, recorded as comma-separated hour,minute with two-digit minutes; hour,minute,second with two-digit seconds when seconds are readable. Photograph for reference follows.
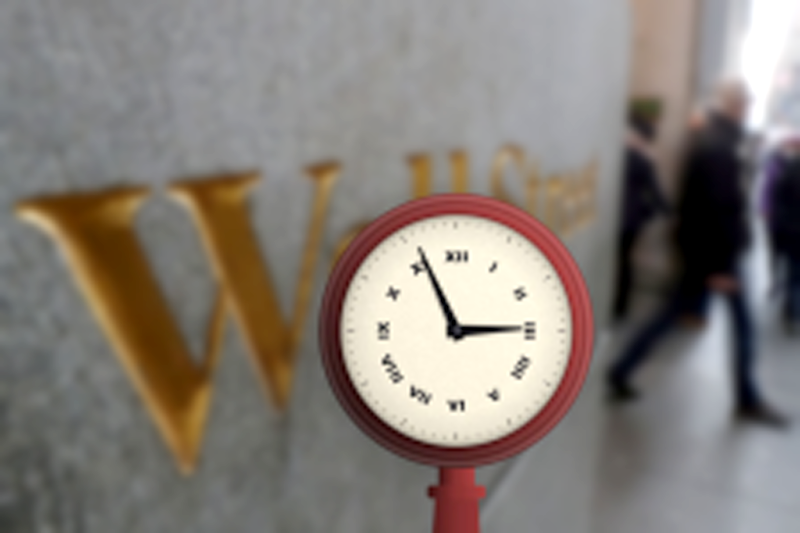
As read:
2,56
